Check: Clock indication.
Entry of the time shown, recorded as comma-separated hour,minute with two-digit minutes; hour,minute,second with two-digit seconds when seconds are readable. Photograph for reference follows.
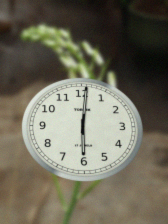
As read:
6,01
